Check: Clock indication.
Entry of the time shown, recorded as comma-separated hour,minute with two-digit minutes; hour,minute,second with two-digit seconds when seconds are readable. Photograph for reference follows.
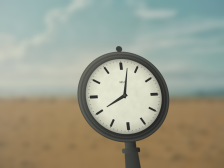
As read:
8,02
